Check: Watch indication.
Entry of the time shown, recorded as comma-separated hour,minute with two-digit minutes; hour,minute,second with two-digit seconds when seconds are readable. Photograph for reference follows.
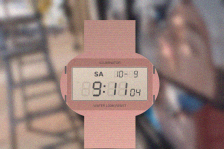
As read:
9,11,04
